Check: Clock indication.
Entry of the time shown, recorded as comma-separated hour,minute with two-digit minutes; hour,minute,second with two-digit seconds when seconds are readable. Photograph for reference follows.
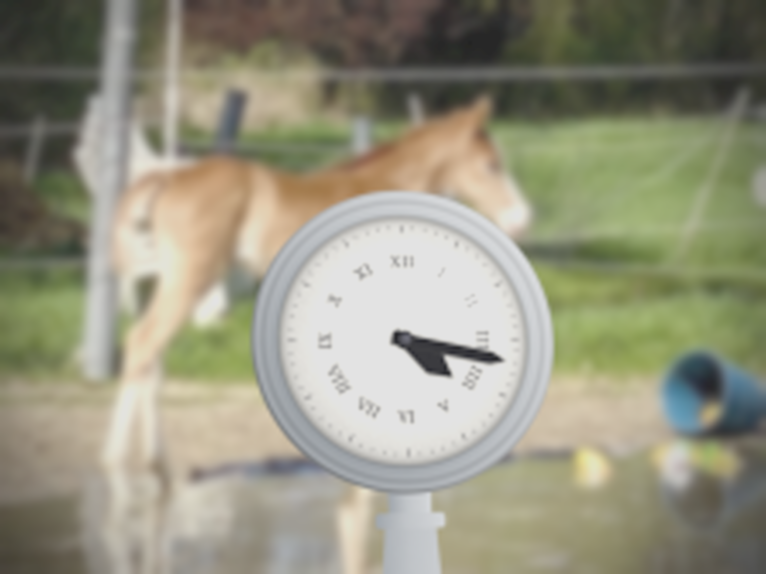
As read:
4,17
